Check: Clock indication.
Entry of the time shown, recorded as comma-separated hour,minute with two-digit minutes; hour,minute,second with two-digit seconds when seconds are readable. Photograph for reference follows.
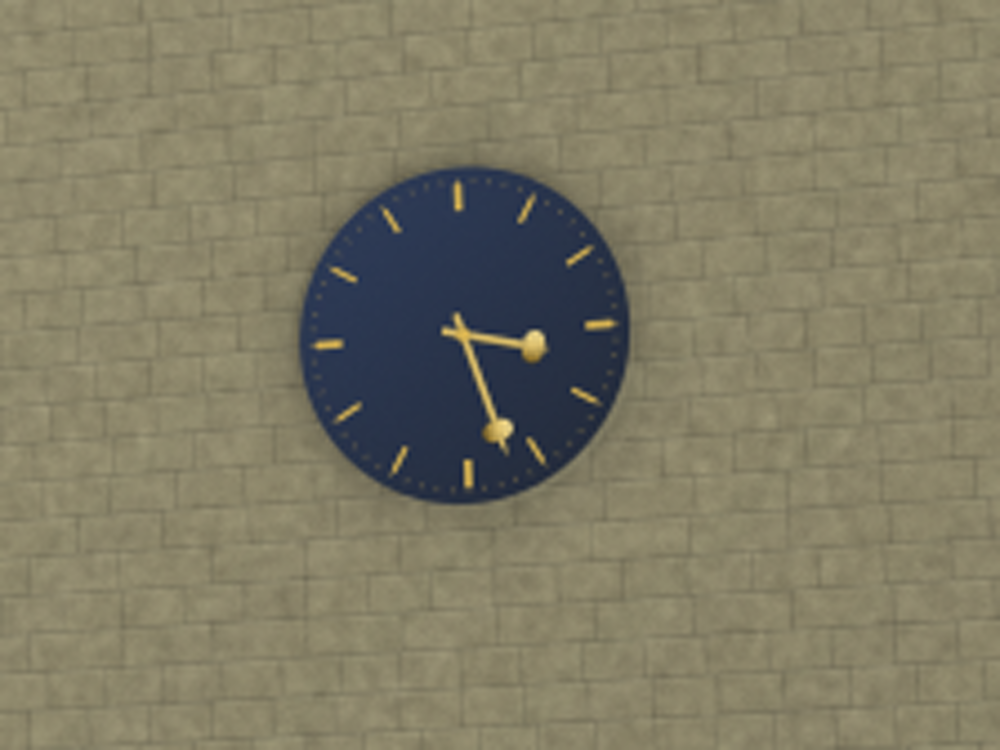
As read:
3,27
